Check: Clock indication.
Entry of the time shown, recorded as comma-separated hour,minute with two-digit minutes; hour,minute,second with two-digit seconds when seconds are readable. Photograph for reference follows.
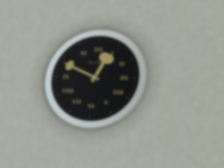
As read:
12,49
